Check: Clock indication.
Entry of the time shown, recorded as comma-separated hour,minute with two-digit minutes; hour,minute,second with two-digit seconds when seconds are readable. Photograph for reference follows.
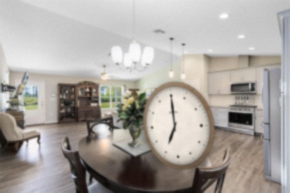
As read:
7,00
